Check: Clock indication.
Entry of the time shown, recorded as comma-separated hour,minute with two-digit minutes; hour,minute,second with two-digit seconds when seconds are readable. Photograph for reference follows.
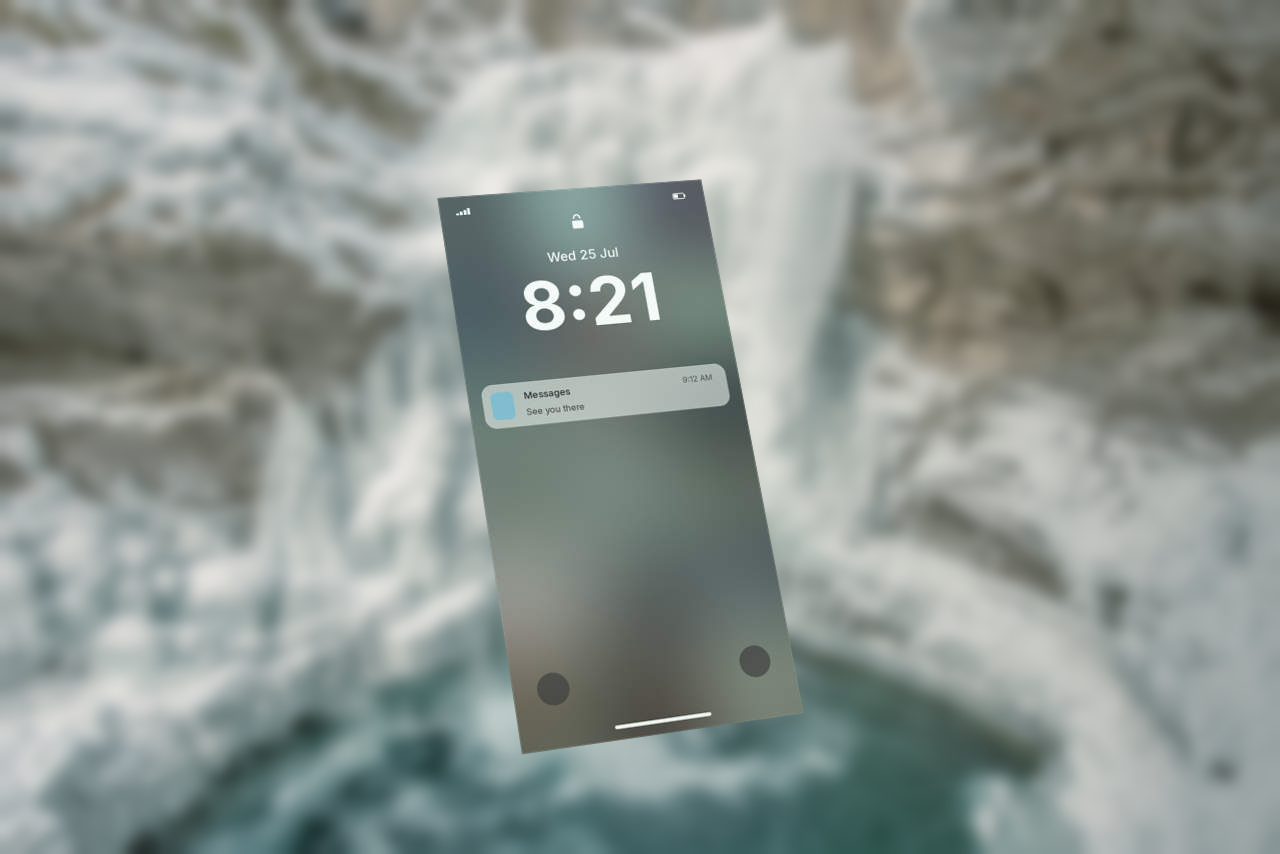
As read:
8,21
